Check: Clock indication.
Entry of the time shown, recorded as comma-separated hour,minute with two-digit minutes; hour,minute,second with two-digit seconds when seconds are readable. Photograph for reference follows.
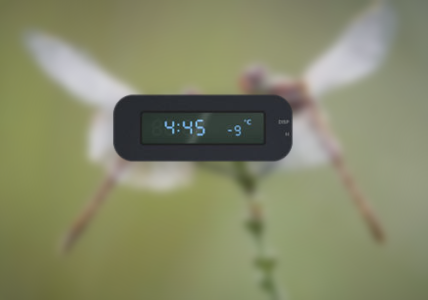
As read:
4,45
